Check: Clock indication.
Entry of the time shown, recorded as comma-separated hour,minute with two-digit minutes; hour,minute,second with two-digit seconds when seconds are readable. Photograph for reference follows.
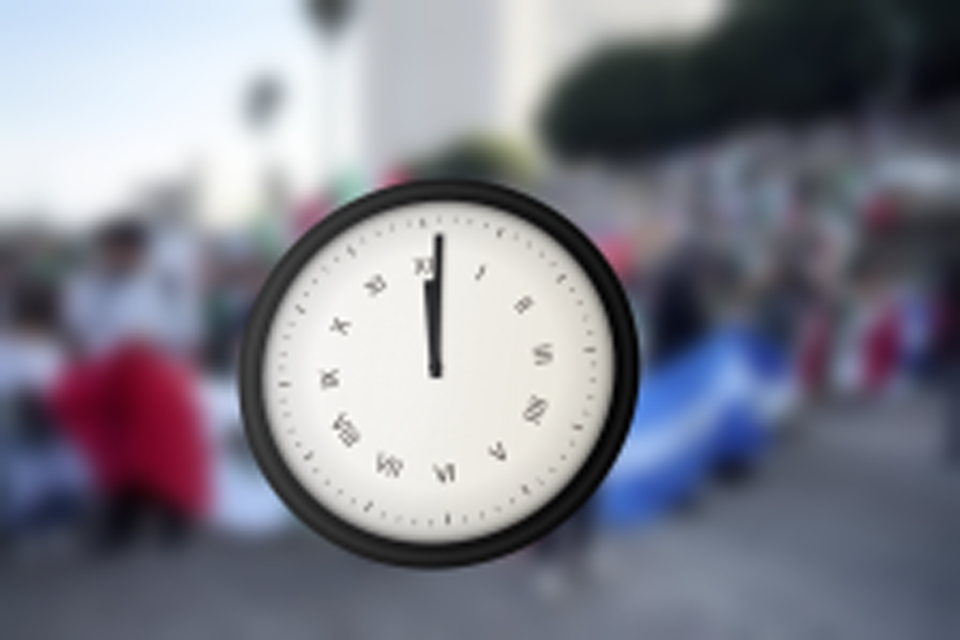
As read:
12,01
